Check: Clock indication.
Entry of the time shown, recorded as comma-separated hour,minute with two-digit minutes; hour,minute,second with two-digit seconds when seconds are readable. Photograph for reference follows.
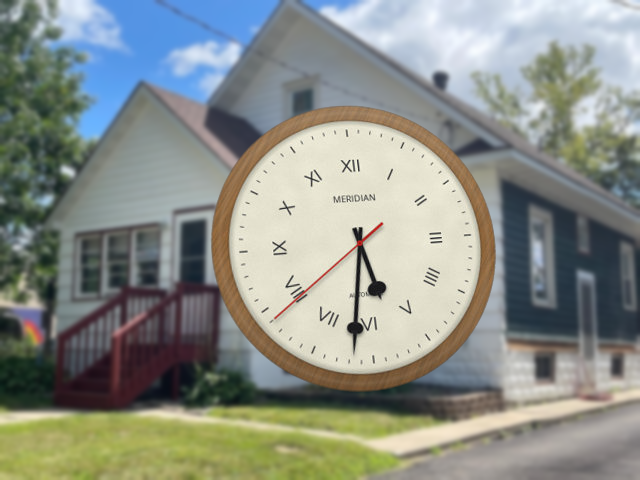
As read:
5,31,39
